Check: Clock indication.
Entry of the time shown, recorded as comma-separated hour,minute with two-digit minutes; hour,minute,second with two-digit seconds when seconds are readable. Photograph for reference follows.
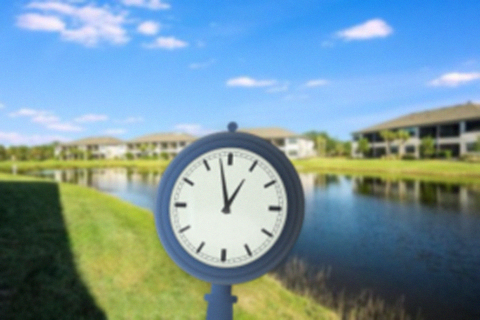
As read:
12,58
